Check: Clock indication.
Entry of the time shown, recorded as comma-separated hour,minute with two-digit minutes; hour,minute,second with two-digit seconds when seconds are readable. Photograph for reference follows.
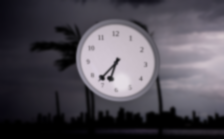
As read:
6,37
